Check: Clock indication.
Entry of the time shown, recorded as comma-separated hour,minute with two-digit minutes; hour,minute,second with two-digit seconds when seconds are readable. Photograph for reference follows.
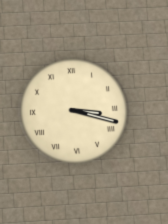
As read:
3,18
